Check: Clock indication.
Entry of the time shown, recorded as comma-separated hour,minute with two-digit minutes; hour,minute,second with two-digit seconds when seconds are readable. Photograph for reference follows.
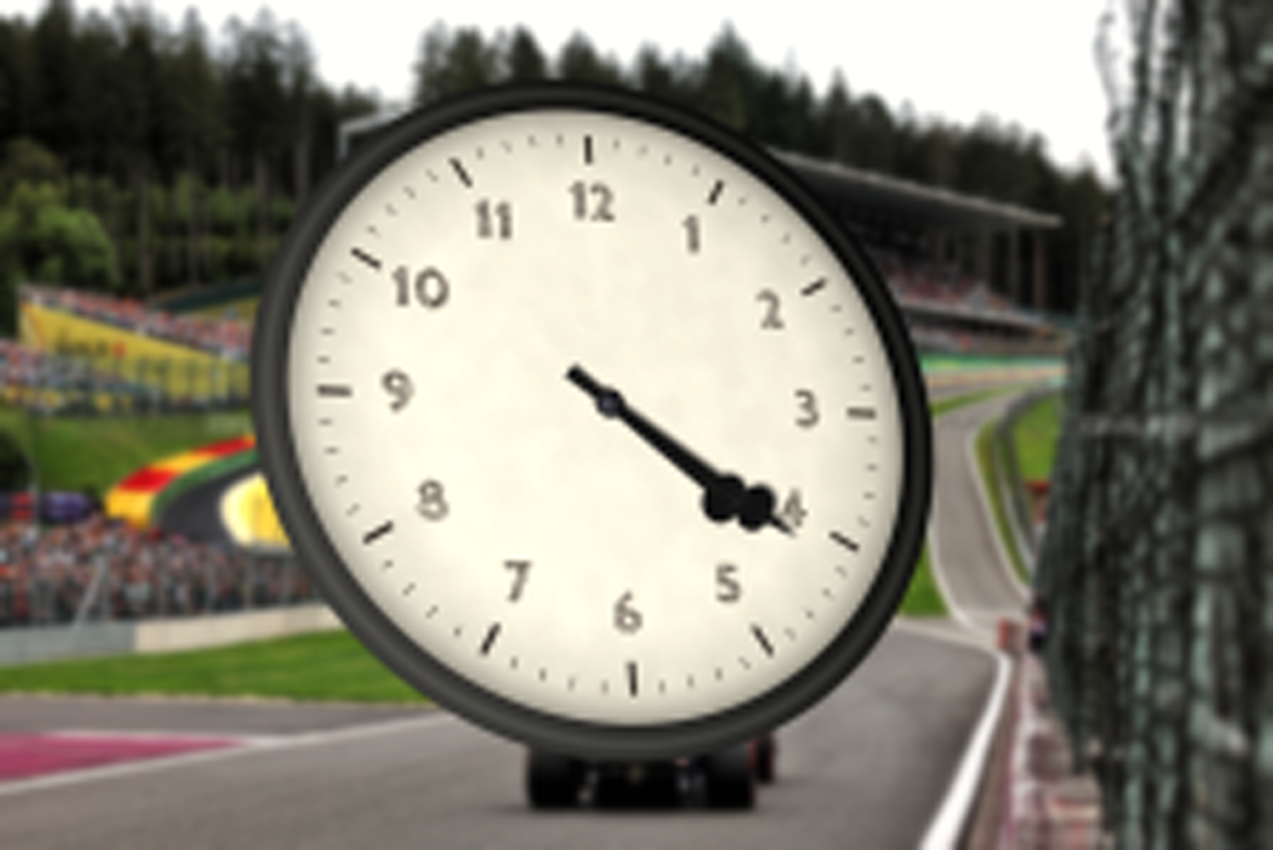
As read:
4,21
